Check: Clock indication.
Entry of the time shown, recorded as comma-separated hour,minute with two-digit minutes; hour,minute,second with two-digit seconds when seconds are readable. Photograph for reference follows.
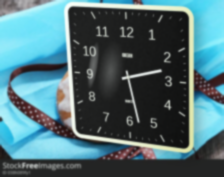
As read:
2,28
